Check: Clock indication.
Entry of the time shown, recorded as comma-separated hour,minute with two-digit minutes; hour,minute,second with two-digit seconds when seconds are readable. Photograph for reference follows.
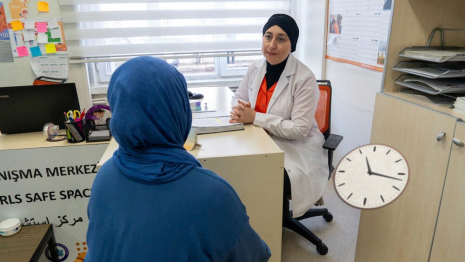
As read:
11,17
